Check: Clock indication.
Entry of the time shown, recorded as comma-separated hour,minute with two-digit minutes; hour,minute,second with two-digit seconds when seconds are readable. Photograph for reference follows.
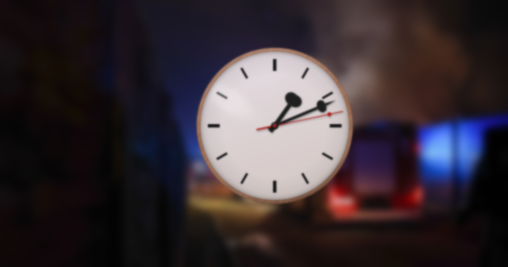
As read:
1,11,13
